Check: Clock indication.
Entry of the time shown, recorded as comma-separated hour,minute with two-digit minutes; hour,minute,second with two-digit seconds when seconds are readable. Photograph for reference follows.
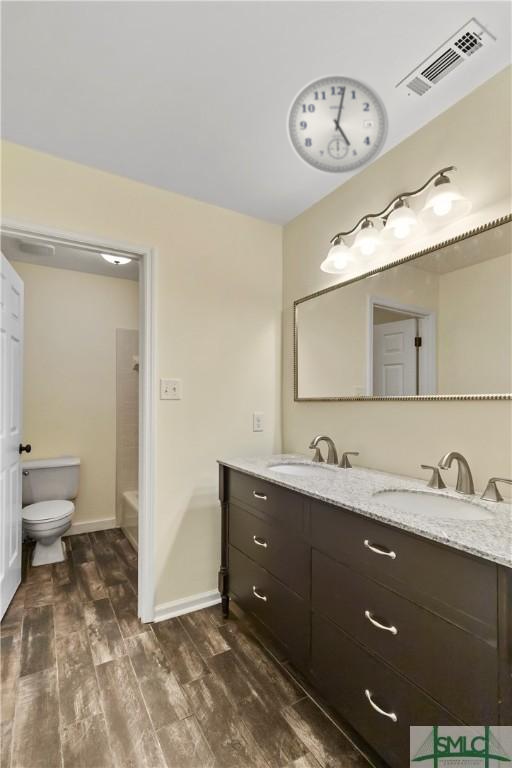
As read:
5,02
